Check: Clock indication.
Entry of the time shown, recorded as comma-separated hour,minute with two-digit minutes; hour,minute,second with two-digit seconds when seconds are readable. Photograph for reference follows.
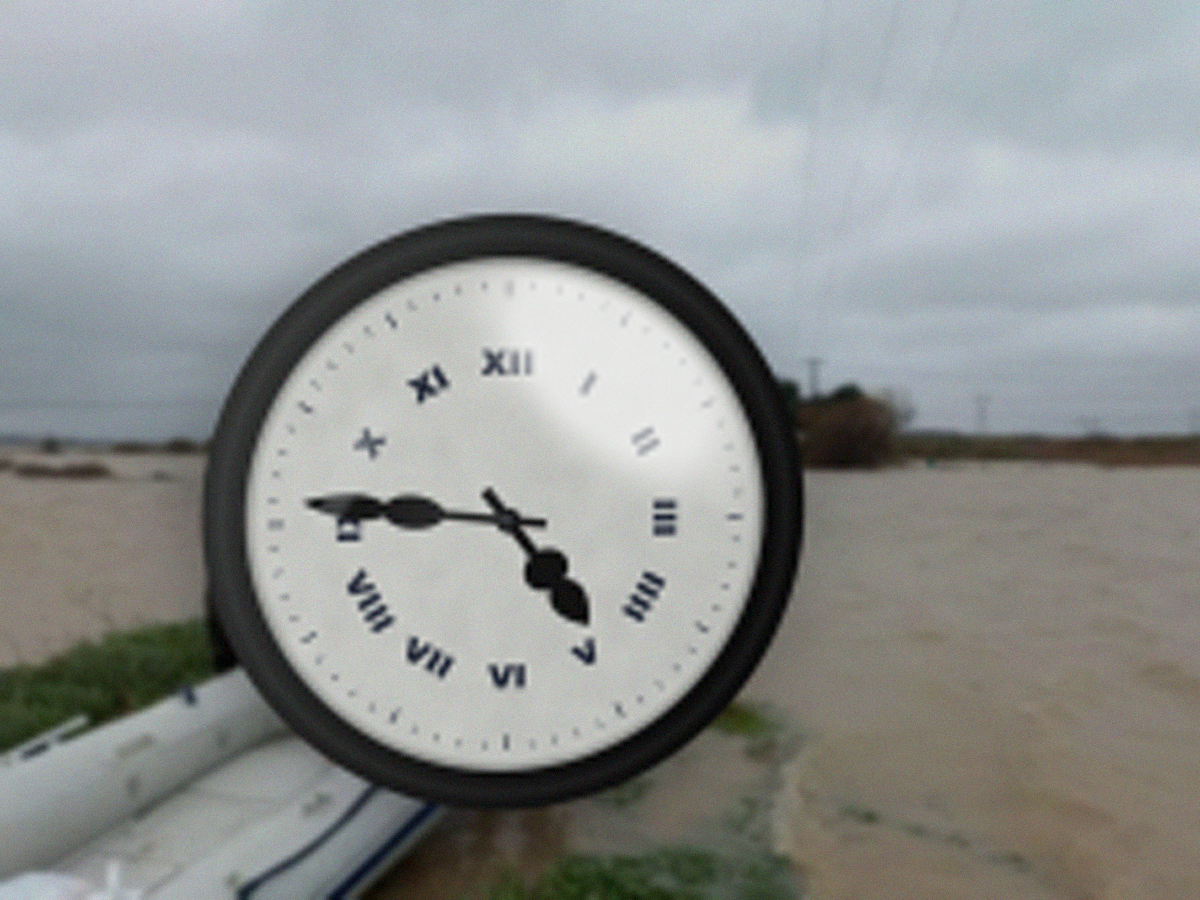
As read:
4,46
